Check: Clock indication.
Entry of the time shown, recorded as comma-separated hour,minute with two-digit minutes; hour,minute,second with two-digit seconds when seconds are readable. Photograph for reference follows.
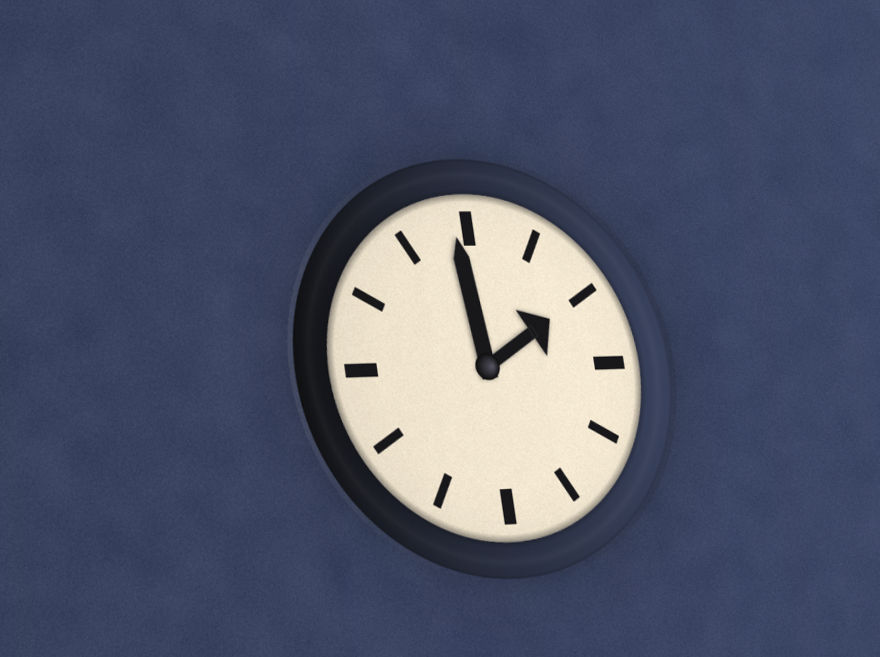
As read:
1,59
